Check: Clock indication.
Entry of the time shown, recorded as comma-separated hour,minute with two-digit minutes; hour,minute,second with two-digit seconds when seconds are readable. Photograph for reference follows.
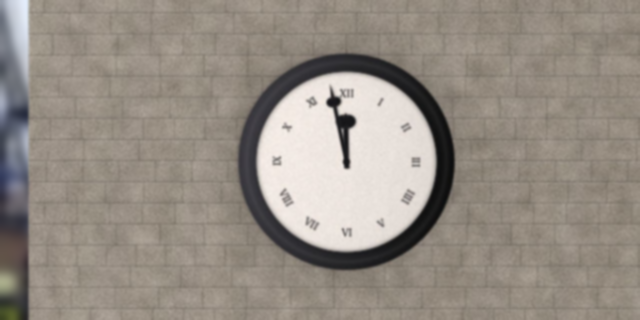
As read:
11,58
